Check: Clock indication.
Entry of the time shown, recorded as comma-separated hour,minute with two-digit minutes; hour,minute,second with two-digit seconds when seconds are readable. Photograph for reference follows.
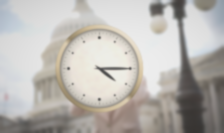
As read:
4,15
